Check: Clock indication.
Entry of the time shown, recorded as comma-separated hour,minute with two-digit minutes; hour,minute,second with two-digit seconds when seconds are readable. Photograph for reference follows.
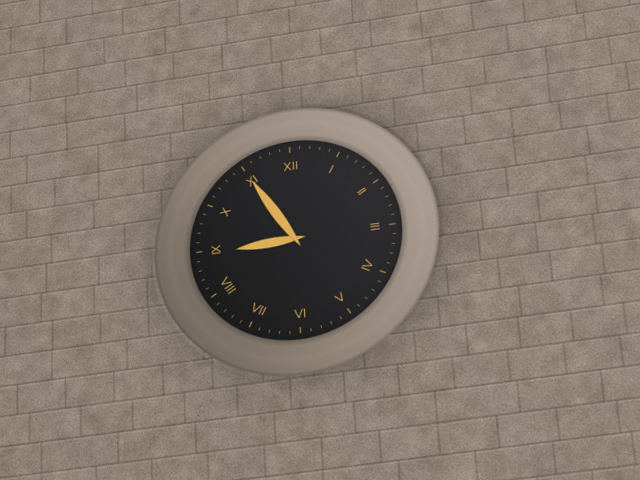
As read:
8,55
